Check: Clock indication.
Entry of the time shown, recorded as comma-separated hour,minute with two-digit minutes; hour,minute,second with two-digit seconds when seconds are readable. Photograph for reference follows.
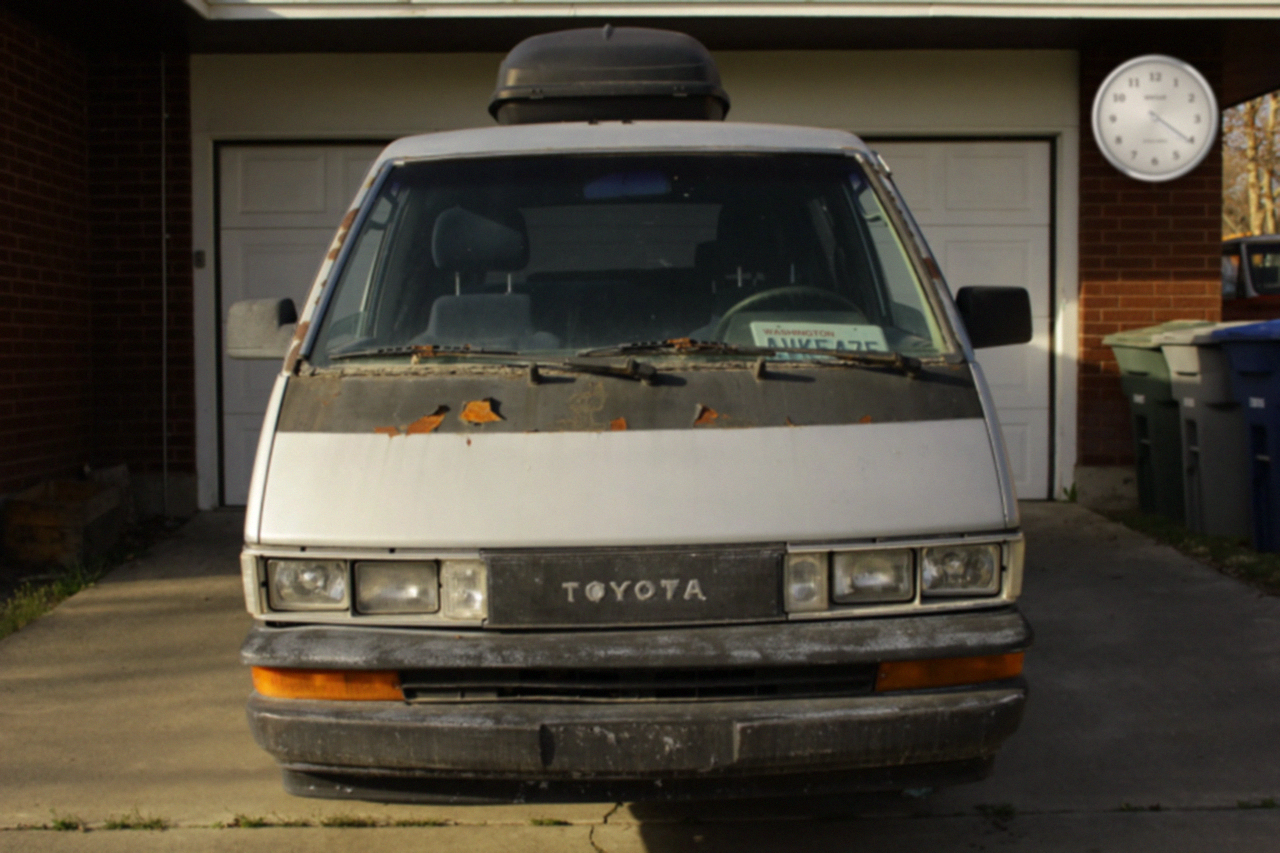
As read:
4,21
